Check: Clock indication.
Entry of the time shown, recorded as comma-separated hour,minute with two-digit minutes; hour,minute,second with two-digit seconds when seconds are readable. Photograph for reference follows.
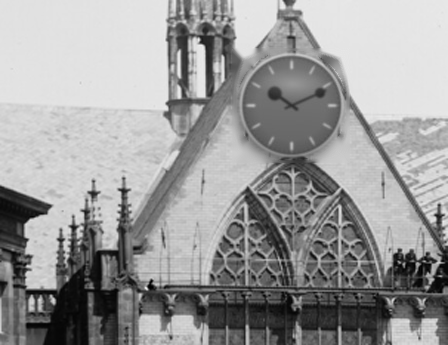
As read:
10,11
